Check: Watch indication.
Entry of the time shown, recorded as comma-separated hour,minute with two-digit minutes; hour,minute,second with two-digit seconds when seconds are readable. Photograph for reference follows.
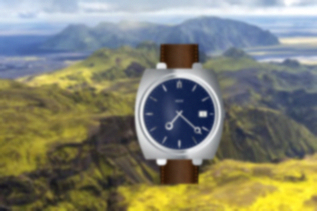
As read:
7,22
